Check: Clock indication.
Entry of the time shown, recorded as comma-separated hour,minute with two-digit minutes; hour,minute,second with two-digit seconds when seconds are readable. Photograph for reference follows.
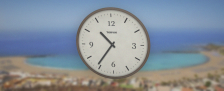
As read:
10,36
